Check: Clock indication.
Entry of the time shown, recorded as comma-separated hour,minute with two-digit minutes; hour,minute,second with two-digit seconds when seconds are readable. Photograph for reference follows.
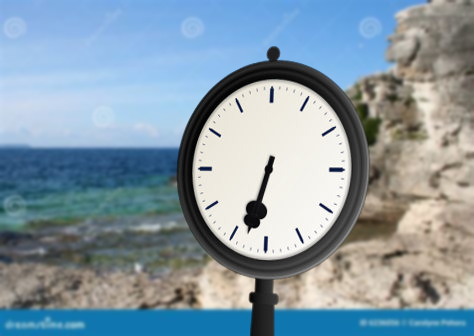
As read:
6,33
